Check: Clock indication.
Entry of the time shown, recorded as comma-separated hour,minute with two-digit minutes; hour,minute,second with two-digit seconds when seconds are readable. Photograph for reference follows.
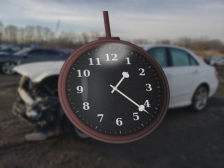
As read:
1,22
